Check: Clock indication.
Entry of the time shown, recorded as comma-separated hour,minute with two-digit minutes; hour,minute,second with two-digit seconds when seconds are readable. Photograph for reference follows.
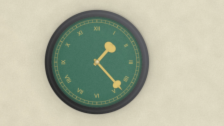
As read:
1,23
